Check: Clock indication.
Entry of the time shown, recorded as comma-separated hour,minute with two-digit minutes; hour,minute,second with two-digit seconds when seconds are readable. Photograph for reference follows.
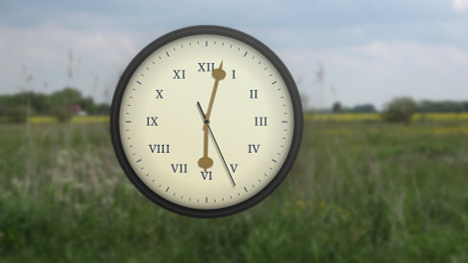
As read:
6,02,26
